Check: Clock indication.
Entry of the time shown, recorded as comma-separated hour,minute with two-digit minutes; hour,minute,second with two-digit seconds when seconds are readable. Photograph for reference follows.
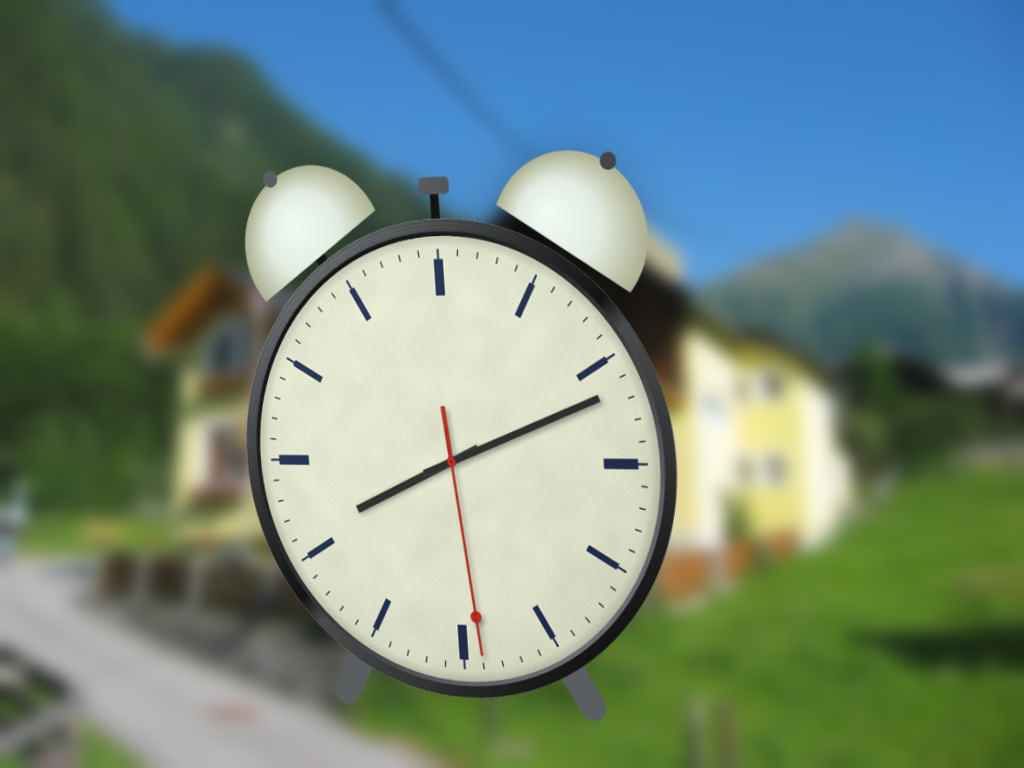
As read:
8,11,29
